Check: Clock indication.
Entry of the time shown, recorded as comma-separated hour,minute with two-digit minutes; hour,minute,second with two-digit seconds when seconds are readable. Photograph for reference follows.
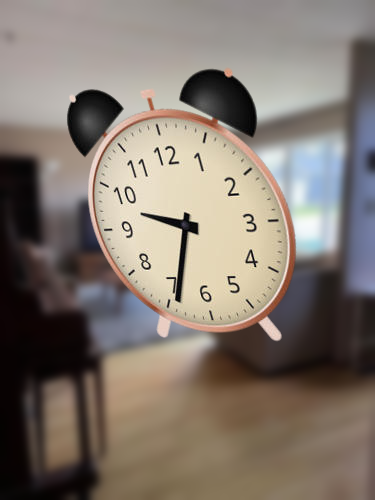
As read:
9,34
